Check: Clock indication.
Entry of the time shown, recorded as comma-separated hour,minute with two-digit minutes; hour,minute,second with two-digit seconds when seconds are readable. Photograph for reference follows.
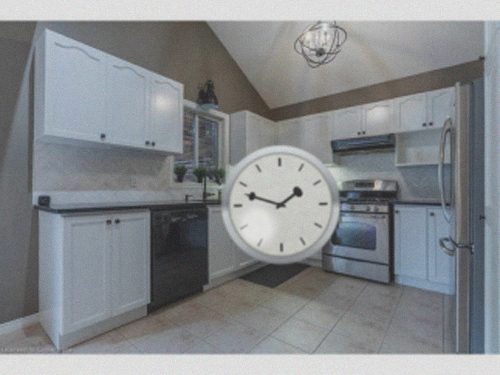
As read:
1,48
